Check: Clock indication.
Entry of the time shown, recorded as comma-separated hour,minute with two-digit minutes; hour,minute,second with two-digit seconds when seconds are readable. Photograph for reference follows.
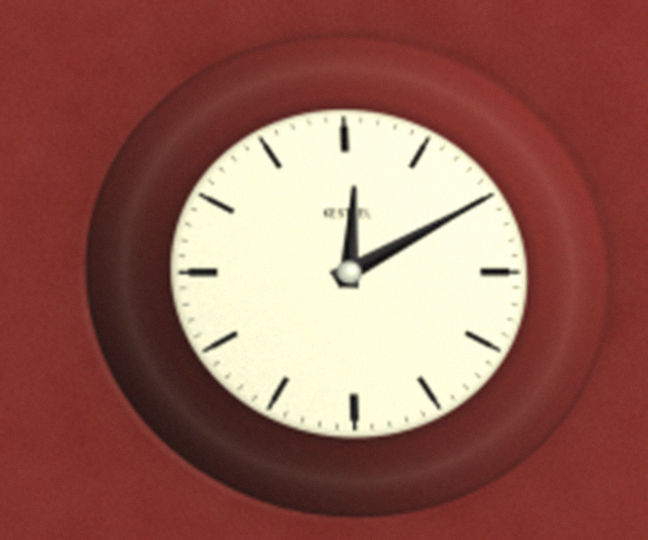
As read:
12,10
